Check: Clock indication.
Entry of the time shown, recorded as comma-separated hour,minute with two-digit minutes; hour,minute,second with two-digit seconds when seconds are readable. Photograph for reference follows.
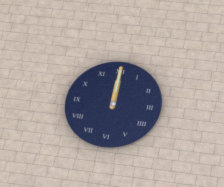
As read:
12,00
